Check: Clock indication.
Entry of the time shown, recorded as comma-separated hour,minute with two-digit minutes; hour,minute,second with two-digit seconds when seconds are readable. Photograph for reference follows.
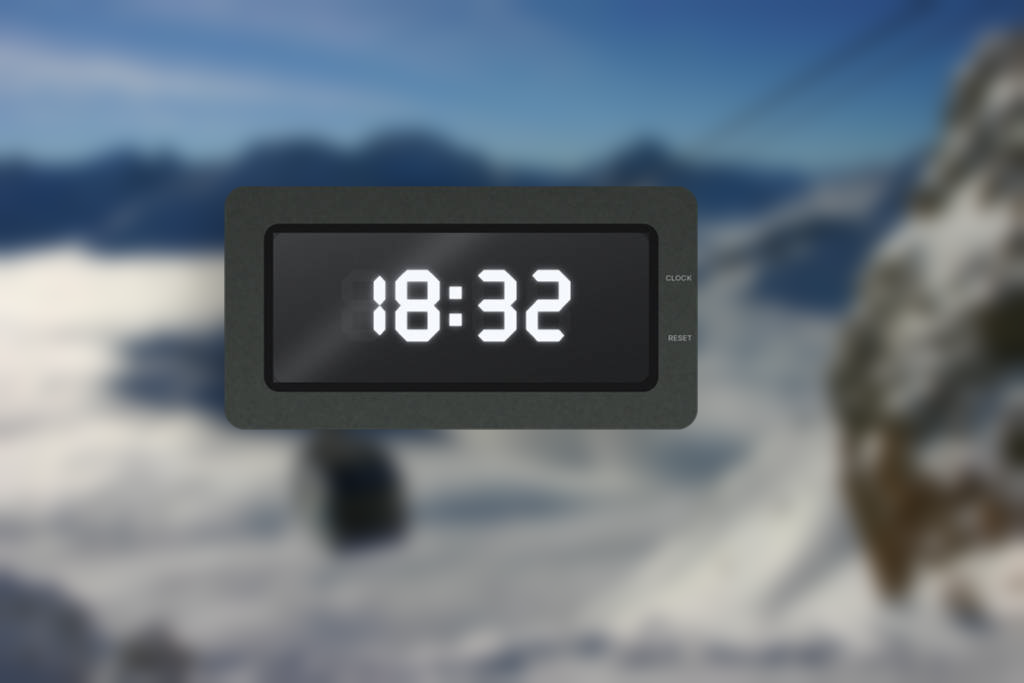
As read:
18,32
